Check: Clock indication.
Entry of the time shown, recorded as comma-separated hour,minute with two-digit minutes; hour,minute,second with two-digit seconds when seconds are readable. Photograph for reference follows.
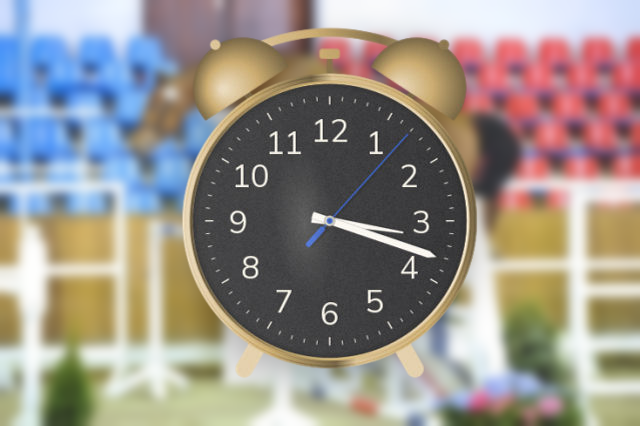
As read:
3,18,07
